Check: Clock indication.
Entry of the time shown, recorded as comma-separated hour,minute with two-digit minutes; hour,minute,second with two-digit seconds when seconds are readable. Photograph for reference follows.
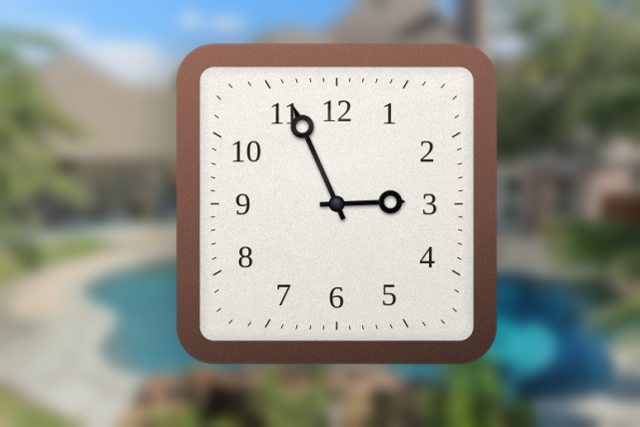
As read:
2,56
